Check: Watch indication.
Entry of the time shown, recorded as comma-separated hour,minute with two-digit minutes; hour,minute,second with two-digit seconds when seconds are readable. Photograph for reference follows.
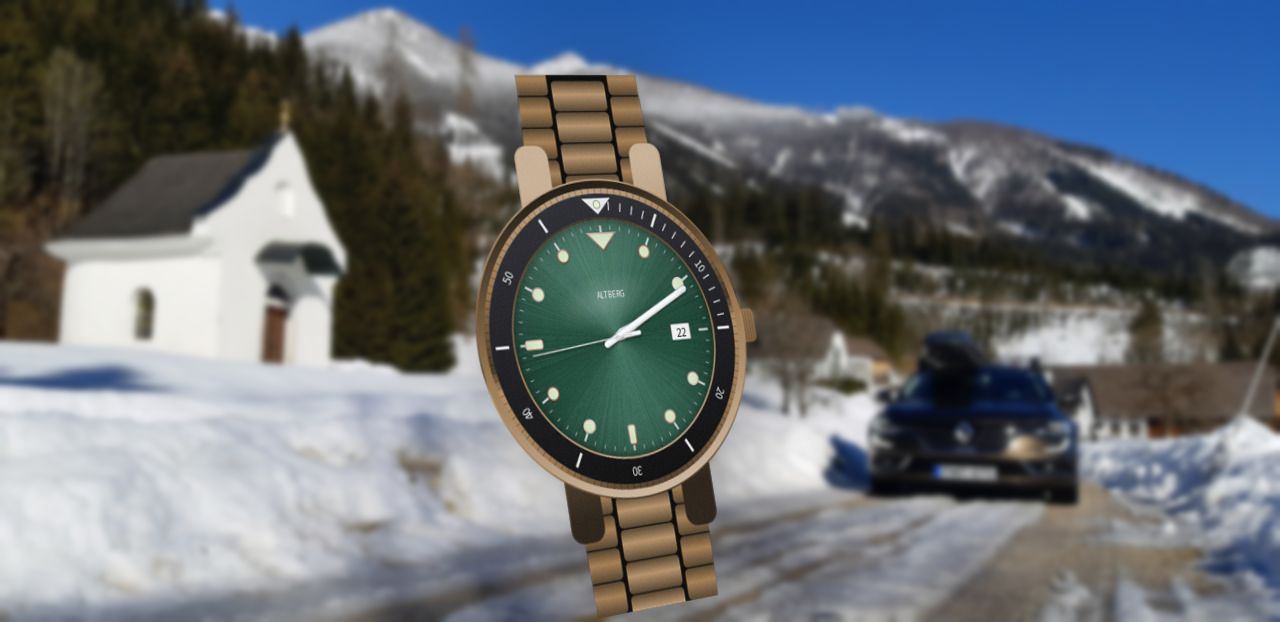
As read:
2,10,44
